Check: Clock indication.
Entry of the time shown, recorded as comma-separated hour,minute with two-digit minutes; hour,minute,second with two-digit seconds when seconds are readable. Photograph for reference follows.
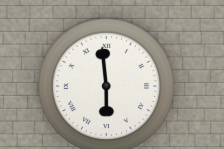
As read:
5,59
